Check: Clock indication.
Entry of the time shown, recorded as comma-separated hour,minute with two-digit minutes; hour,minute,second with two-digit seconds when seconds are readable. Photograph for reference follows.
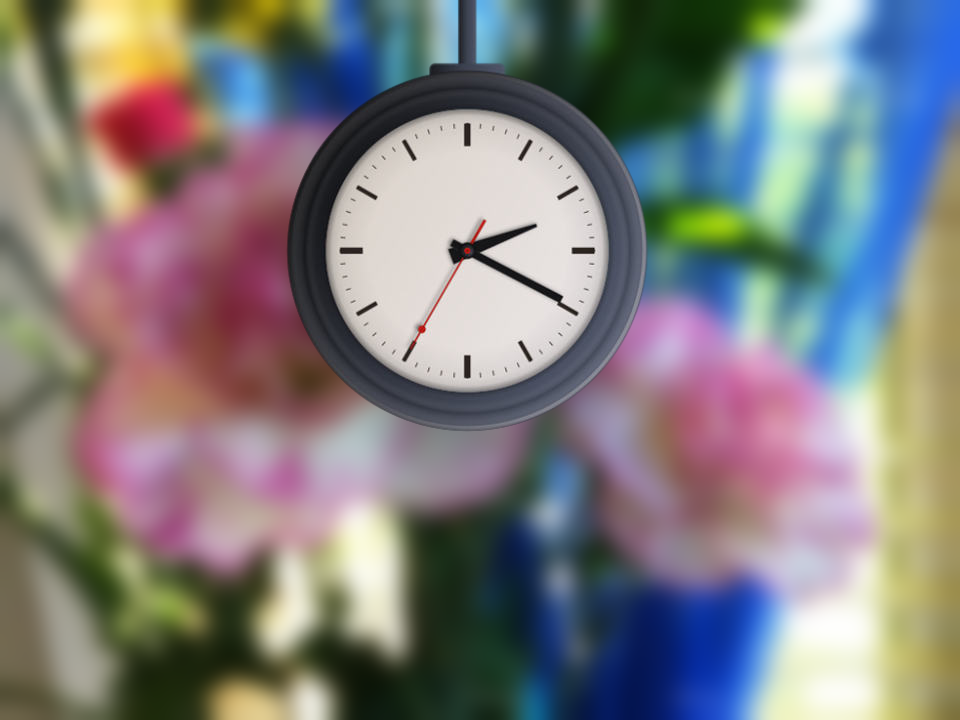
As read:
2,19,35
